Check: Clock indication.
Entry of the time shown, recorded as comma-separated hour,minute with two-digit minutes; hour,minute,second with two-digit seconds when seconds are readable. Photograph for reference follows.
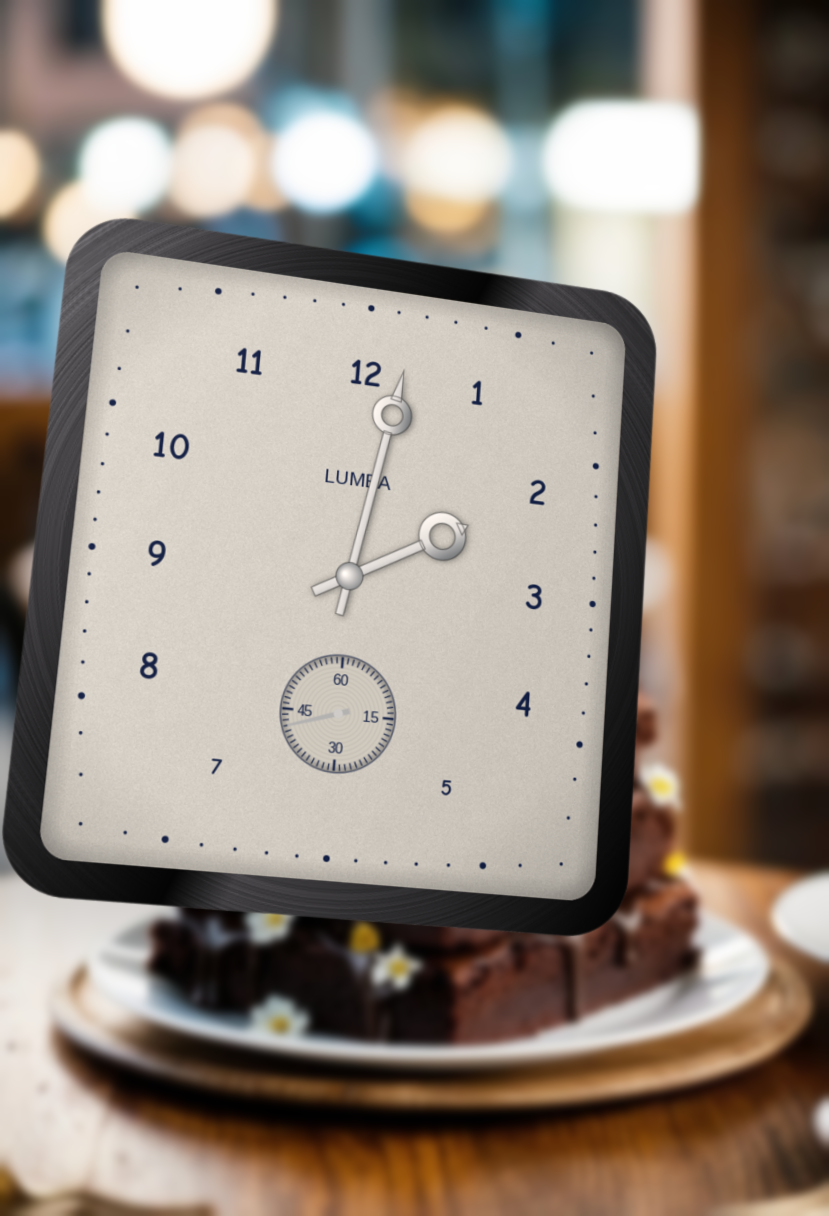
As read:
2,01,42
